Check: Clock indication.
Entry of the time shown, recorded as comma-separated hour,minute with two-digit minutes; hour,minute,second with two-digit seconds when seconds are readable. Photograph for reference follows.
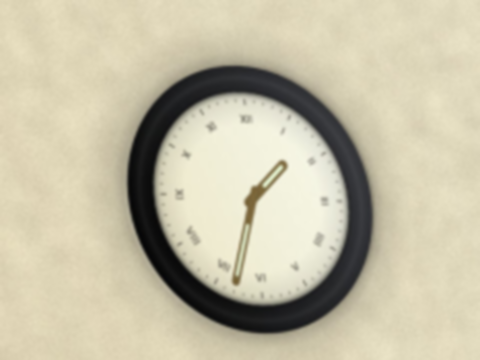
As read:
1,33
